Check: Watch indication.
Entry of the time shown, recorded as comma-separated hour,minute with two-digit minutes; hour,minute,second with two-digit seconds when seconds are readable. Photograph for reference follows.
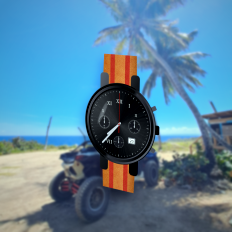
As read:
7,37
